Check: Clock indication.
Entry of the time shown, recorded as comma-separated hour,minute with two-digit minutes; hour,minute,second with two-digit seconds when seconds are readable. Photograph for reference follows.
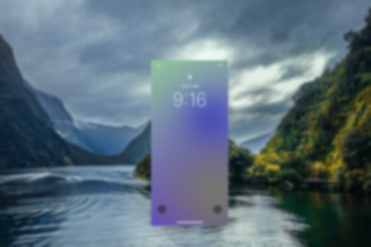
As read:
9,16
